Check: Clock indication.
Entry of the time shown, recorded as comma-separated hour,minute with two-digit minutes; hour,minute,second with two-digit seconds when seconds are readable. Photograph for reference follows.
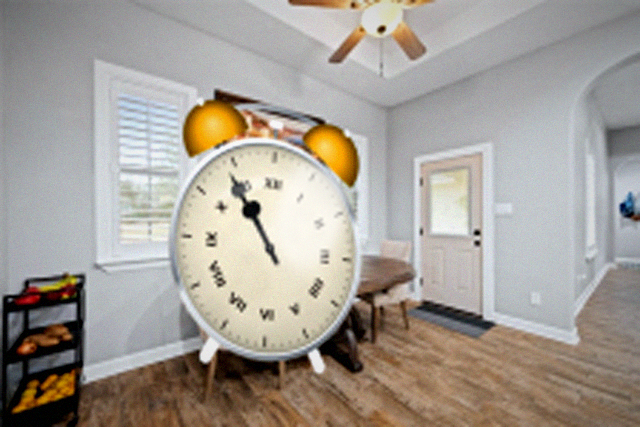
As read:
10,54
